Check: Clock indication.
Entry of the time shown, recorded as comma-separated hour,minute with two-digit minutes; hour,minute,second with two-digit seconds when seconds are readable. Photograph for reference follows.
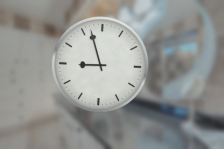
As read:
8,57
